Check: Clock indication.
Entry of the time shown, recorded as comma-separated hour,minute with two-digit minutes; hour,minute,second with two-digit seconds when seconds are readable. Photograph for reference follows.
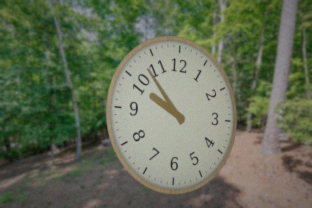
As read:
9,53
